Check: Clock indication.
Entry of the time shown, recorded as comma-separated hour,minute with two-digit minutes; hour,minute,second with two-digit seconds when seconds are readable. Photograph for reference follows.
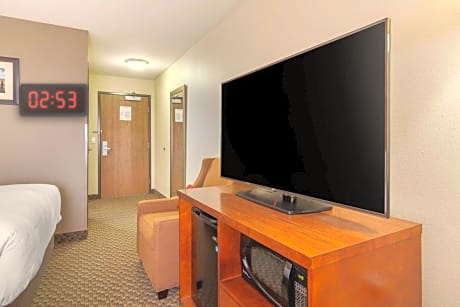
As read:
2,53
